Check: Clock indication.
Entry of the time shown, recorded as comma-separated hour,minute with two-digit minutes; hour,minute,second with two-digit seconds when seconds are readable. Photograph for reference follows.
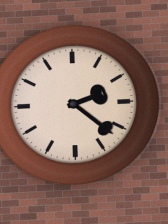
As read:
2,22
